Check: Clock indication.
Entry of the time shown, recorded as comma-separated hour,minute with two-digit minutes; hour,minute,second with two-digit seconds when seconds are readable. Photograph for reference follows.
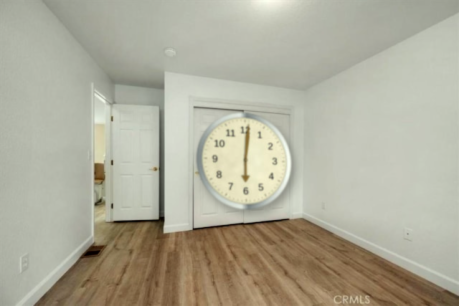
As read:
6,01
